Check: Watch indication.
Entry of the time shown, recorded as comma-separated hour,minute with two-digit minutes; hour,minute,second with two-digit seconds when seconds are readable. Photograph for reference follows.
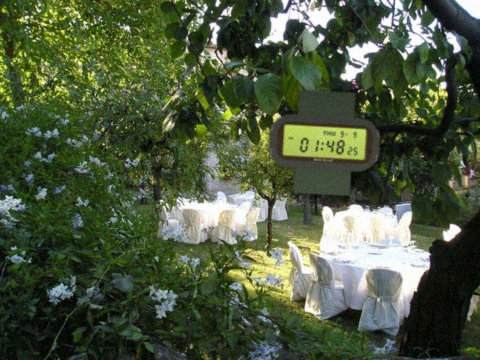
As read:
1,48
